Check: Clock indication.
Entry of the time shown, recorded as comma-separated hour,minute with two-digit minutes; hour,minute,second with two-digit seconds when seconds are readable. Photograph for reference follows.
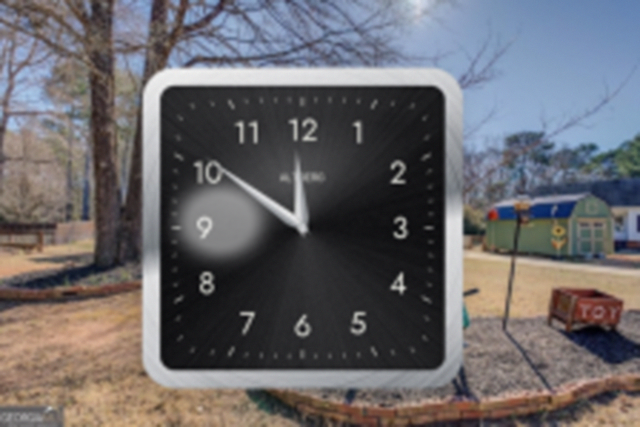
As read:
11,51
